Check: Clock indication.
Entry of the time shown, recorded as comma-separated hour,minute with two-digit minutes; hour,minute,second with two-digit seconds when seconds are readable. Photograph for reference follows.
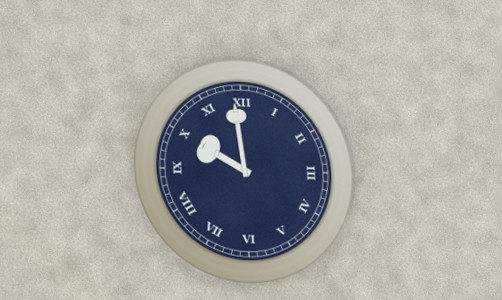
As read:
9,59
